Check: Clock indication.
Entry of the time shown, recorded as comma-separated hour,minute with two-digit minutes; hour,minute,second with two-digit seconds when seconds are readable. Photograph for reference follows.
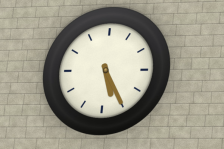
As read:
5,25
